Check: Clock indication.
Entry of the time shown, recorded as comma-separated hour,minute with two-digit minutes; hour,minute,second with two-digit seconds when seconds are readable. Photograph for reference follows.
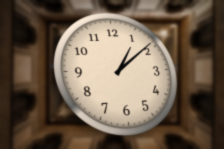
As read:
1,09
